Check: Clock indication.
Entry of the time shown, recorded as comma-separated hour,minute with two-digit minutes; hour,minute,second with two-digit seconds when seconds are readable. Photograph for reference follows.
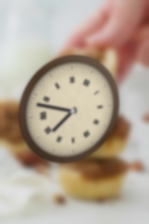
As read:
6,43
